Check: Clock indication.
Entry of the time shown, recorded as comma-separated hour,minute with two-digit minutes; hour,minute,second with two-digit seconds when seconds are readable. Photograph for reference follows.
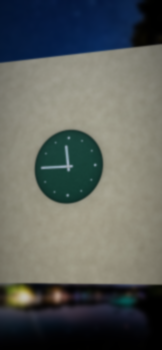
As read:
11,45
